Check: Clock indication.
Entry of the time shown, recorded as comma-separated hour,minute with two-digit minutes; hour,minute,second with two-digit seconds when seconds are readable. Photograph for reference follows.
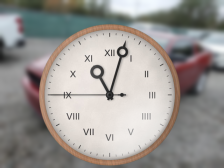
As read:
11,02,45
